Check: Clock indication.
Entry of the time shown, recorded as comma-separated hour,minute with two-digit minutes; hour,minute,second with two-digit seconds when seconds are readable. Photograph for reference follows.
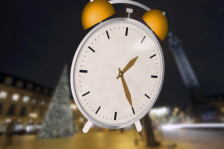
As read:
1,25
